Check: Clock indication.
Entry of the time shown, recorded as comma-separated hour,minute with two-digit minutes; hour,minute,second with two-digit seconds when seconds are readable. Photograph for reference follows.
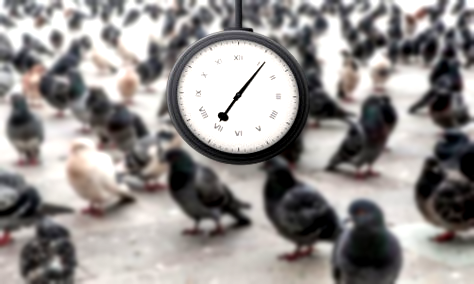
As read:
7,06
